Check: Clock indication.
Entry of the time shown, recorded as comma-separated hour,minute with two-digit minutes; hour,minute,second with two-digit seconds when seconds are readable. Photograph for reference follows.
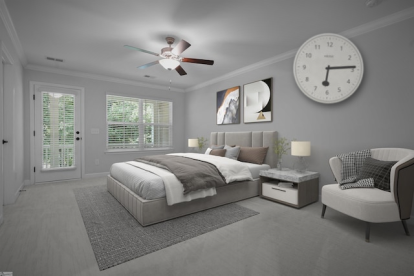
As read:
6,14
